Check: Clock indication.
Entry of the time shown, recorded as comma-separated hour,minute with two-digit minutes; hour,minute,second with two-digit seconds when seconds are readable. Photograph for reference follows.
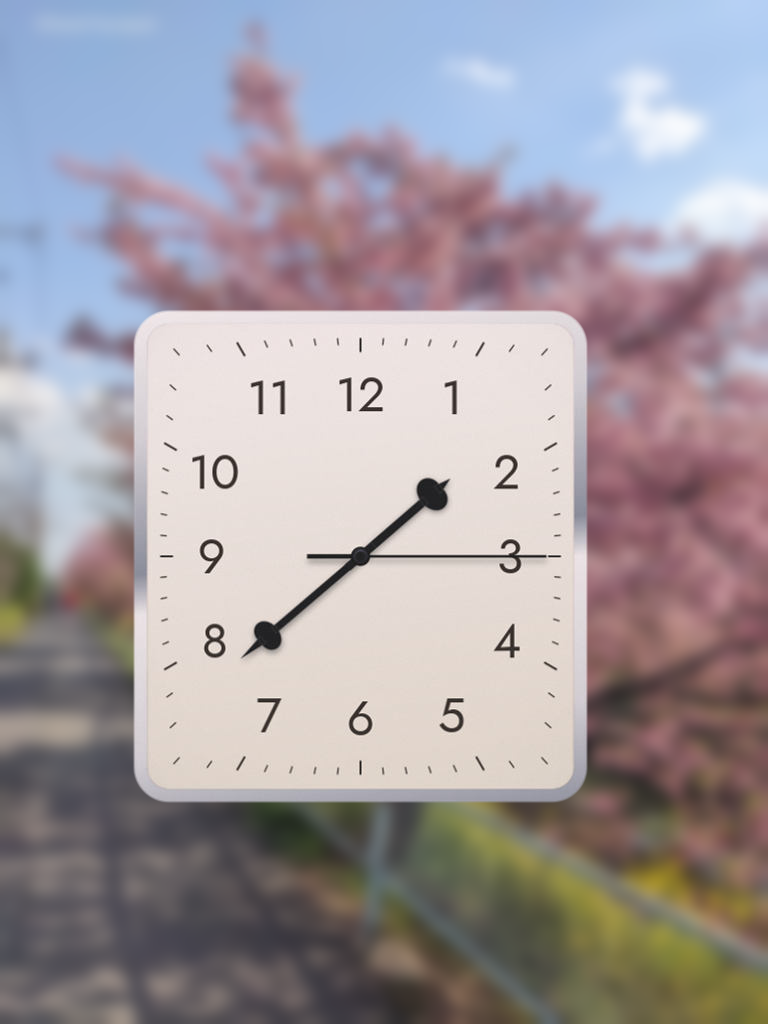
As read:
1,38,15
